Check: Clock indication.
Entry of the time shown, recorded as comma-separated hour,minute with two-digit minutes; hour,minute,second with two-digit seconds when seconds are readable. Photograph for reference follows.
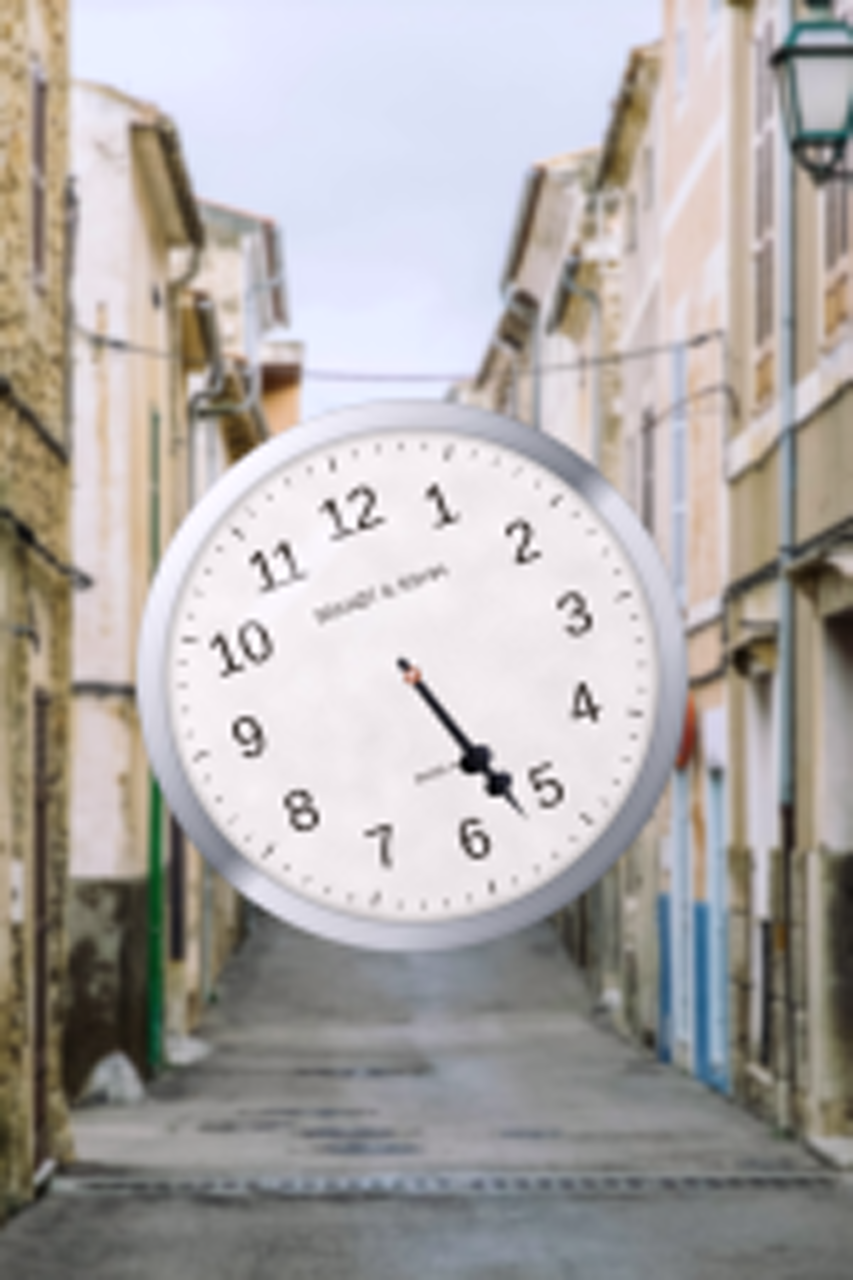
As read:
5,27
